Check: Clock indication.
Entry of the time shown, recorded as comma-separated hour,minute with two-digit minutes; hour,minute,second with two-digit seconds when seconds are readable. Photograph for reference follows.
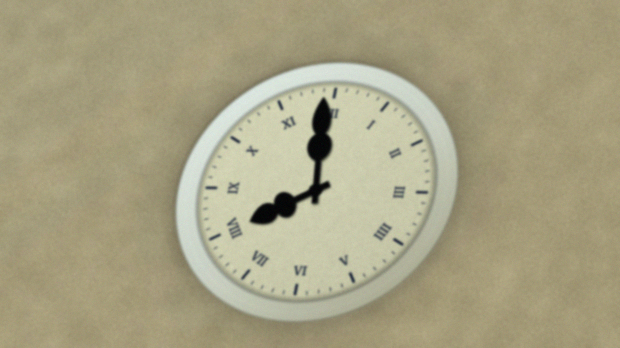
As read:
7,59
